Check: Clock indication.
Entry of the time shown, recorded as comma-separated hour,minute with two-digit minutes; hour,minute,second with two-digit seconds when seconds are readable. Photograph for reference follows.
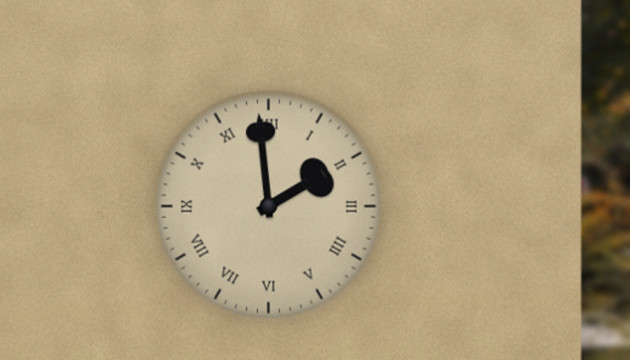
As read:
1,59
